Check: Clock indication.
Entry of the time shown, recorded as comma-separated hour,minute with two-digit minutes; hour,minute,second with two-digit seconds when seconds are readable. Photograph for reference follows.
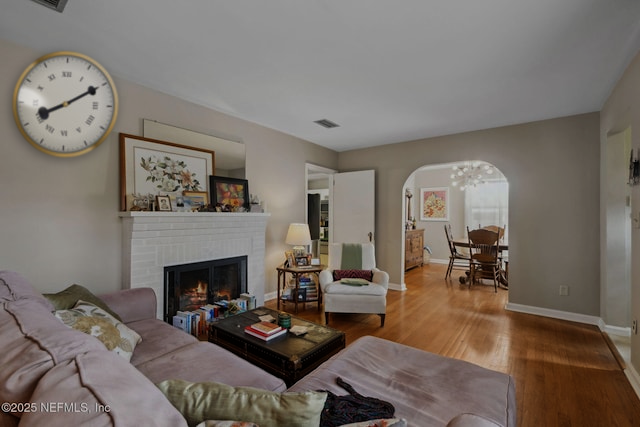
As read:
8,10
